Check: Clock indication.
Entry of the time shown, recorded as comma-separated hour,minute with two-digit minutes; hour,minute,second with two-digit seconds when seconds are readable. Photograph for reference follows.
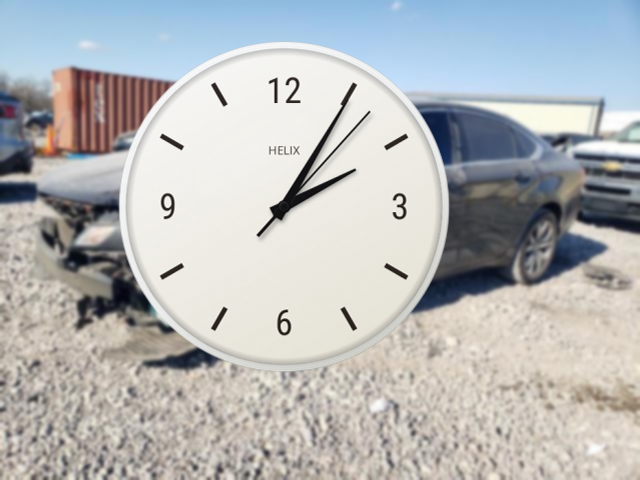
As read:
2,05,07
